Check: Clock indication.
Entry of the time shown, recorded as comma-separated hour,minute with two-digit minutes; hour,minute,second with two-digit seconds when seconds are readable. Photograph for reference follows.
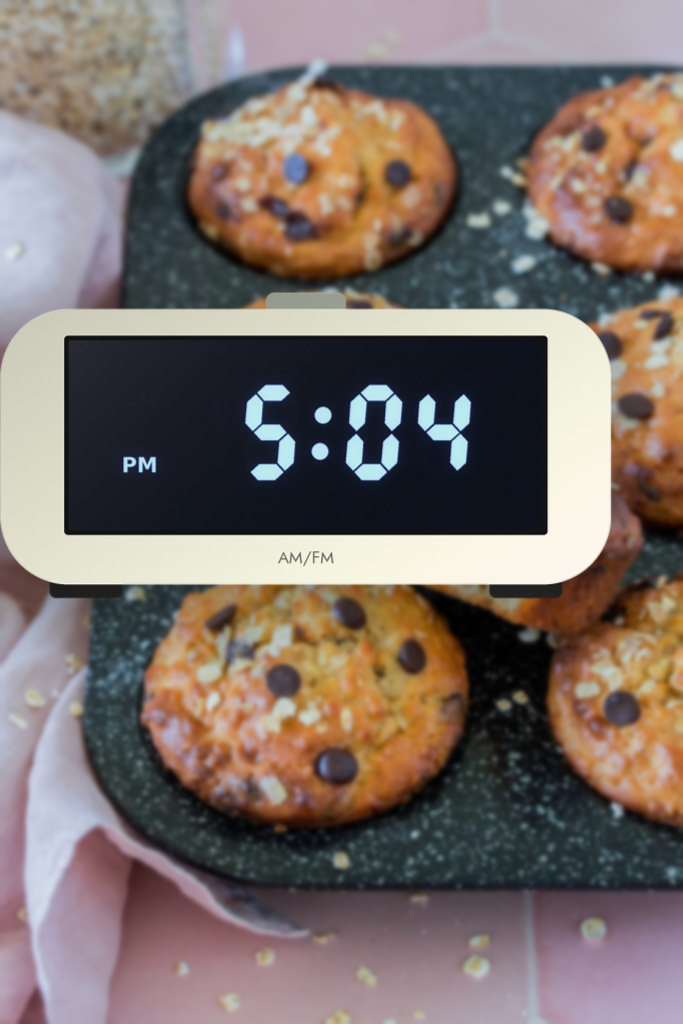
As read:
5,04
